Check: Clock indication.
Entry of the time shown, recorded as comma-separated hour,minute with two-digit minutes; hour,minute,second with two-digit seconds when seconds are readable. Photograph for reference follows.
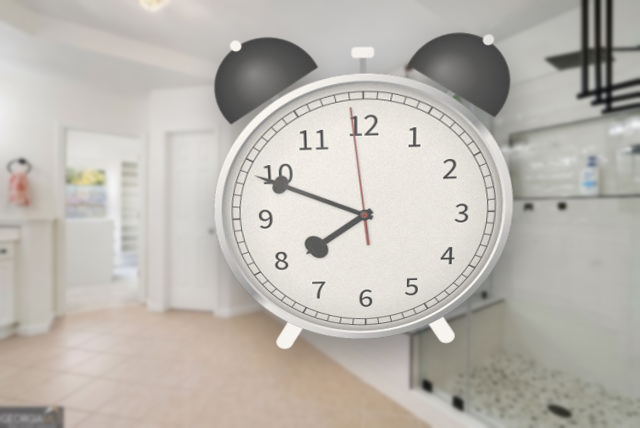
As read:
7,48,59
